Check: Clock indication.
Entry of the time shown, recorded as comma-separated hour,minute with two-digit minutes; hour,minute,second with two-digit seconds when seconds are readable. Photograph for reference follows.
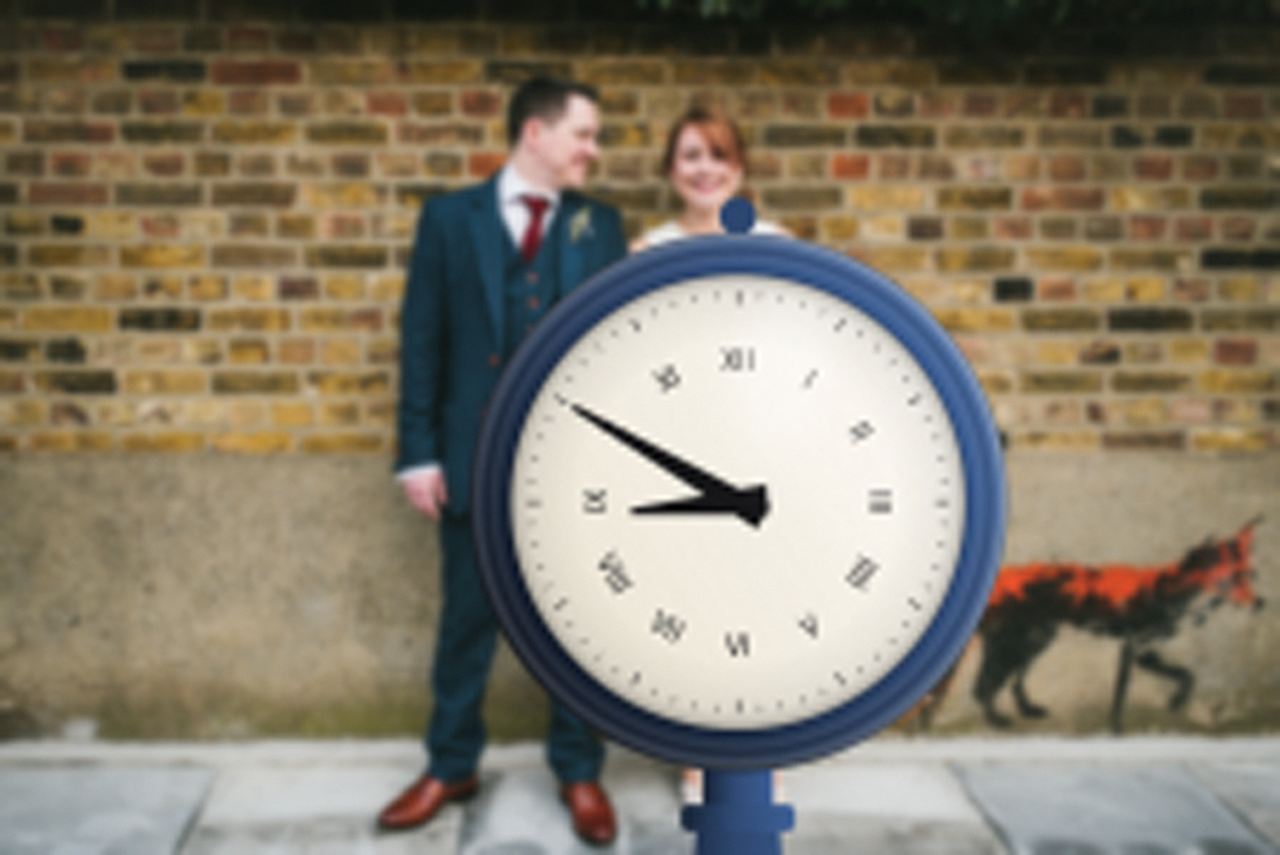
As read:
8,50
